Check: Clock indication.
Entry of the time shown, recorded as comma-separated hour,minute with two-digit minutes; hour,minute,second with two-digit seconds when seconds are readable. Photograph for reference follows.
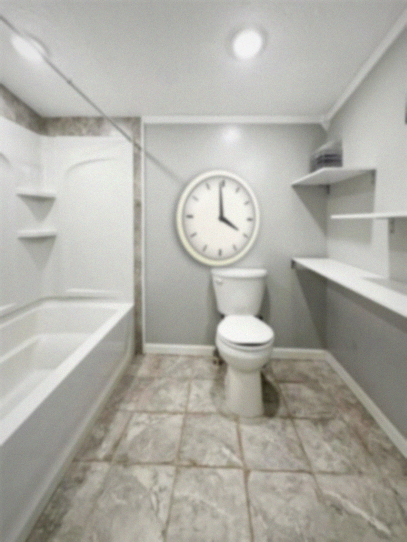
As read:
3,59
